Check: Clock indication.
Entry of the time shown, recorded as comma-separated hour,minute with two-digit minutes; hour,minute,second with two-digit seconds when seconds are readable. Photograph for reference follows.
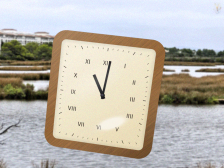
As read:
11,01
